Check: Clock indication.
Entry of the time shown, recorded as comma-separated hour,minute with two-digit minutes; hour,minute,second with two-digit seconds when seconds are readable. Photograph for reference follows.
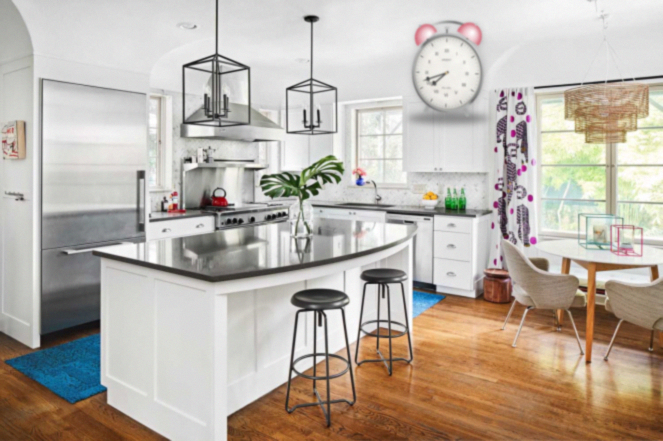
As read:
7,42
